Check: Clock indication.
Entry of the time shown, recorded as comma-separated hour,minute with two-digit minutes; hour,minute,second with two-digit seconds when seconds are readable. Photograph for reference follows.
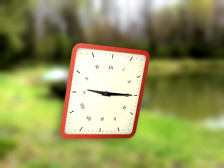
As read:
9,15
